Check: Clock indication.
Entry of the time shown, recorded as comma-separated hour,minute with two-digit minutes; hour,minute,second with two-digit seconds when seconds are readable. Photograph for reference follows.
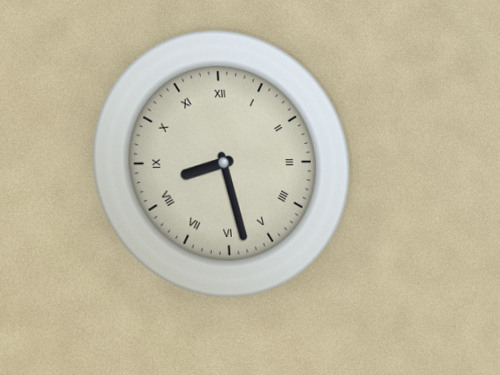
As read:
8,28
